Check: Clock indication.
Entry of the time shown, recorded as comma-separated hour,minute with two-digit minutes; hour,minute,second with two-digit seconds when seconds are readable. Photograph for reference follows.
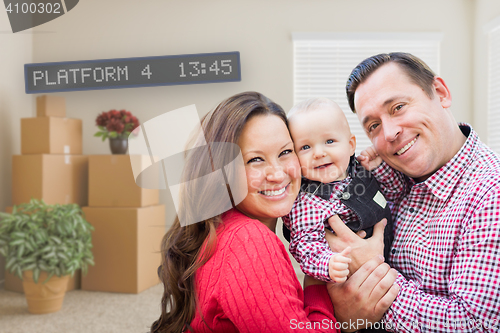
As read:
13,45
